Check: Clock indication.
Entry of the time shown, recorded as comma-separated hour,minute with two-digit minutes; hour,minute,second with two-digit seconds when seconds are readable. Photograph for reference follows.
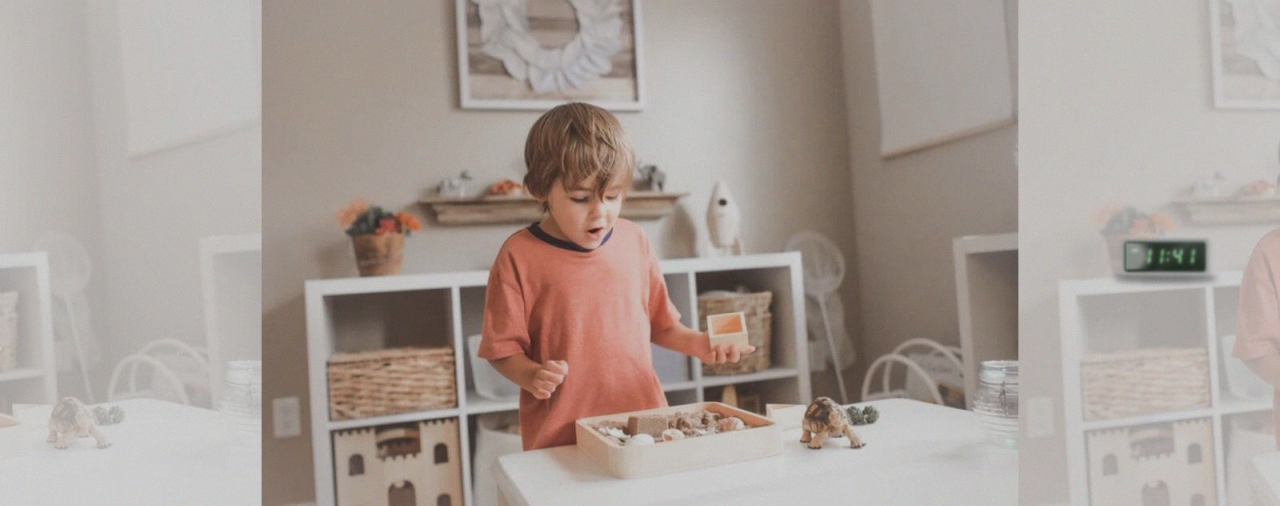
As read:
11,41
